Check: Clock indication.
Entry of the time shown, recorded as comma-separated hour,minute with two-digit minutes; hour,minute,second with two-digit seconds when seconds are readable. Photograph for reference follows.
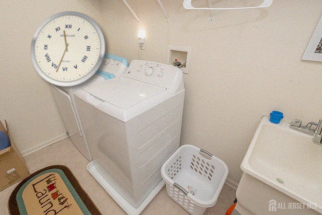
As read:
11,33
